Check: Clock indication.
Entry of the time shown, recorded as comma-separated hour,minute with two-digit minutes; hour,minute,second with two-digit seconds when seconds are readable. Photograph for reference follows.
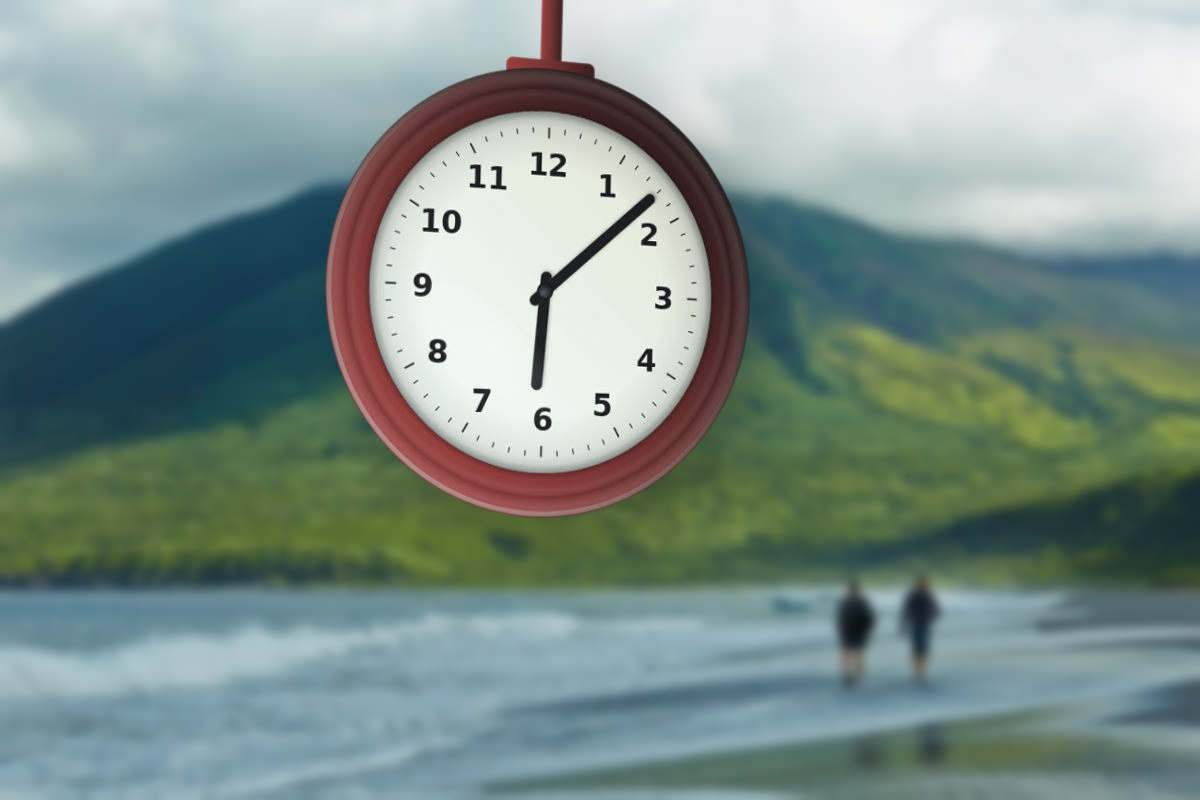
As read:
6,08
